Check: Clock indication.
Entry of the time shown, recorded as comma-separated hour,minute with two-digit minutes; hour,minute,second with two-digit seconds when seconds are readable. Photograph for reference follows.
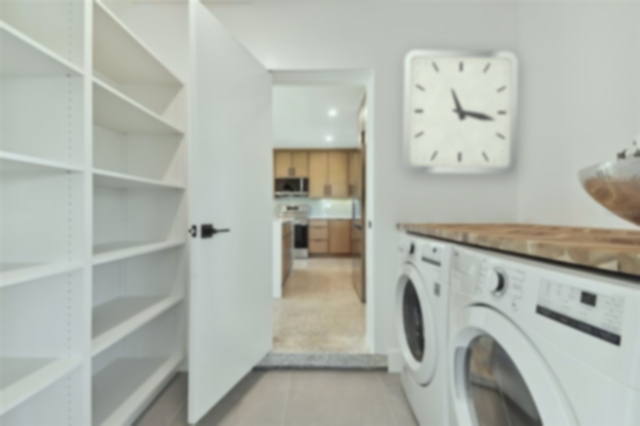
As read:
11,17
